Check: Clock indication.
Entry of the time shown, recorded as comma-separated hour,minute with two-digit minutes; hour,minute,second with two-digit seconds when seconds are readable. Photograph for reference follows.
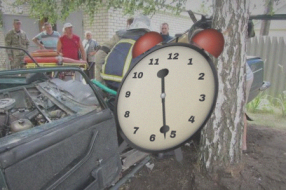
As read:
11,27
